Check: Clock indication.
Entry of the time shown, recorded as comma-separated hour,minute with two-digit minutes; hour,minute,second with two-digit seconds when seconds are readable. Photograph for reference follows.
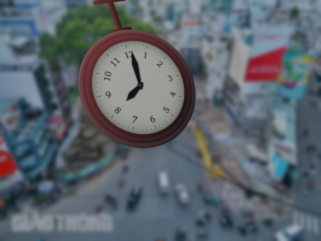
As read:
8,01
